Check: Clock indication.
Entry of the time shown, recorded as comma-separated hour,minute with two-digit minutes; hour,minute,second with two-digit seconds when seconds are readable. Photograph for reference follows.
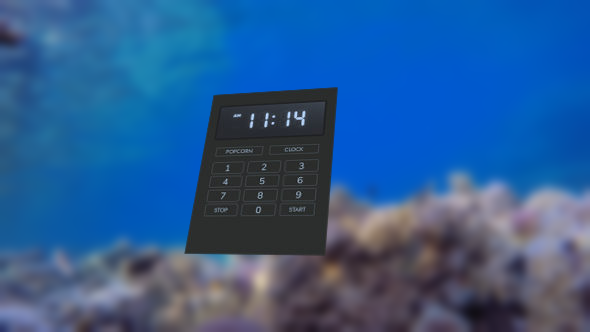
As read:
11,14
